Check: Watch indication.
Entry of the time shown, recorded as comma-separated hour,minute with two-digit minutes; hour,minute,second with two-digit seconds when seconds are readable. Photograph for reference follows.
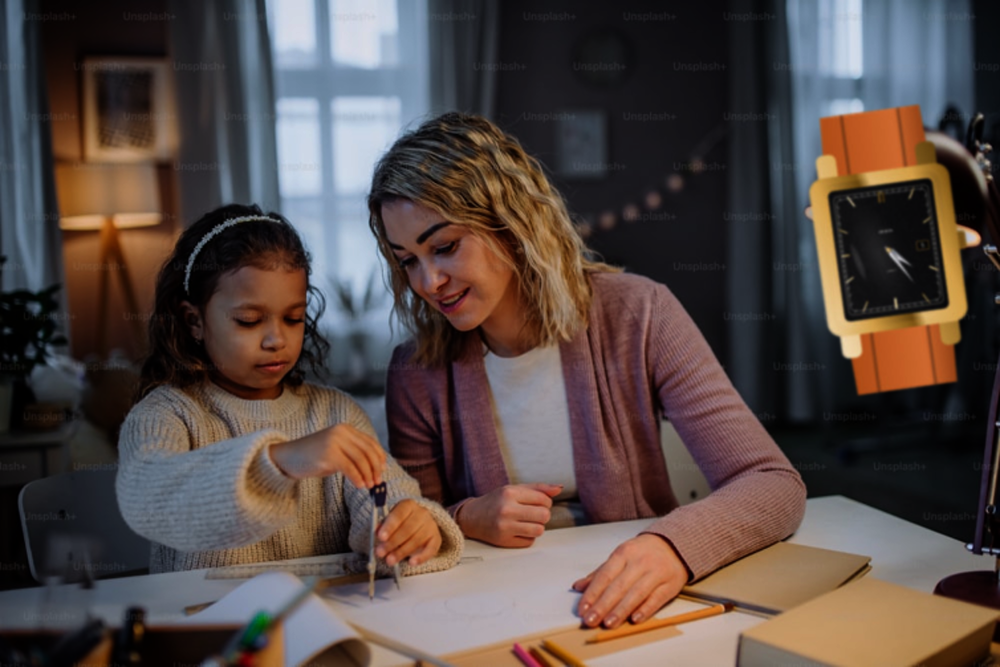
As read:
4,25
